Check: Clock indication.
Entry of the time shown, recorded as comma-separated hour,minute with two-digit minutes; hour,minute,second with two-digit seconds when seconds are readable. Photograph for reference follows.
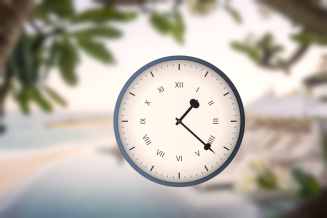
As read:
1,22
